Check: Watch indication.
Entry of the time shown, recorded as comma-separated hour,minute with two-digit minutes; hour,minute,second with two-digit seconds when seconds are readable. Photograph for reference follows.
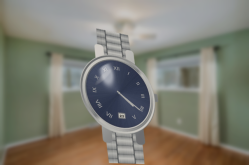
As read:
4,21
